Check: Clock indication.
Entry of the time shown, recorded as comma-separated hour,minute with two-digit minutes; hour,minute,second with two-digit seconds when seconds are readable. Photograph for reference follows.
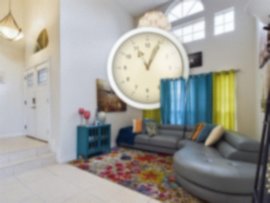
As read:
11,04
